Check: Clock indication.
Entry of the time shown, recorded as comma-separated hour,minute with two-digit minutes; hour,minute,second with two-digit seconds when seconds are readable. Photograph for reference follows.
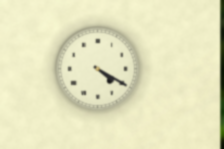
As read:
4,20
